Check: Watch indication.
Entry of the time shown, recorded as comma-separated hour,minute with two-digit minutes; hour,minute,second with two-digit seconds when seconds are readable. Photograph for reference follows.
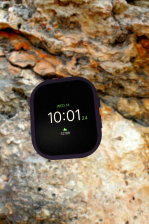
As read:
10,01
